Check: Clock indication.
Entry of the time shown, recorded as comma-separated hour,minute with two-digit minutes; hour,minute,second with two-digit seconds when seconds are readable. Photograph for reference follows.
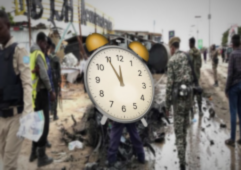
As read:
11,55
